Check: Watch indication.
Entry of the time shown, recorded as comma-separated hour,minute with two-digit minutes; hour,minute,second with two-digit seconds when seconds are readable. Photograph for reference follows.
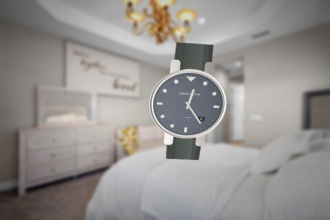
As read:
12,24
